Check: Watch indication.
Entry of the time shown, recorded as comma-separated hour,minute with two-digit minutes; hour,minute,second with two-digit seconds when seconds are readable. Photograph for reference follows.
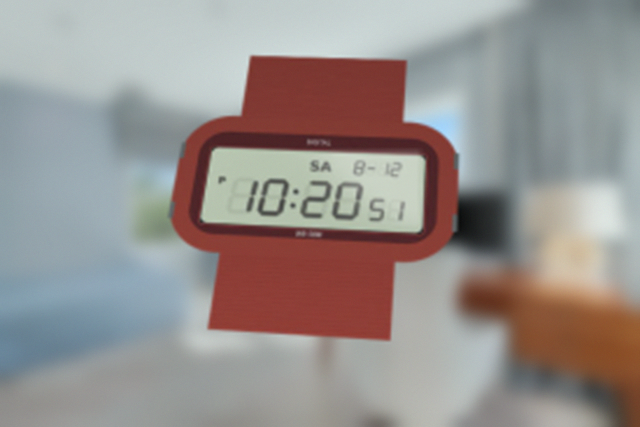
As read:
10,20,51
